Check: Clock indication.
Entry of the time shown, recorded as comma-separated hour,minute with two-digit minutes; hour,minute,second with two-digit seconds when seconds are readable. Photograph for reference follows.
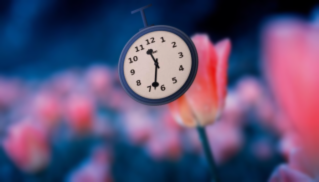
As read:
11,33
